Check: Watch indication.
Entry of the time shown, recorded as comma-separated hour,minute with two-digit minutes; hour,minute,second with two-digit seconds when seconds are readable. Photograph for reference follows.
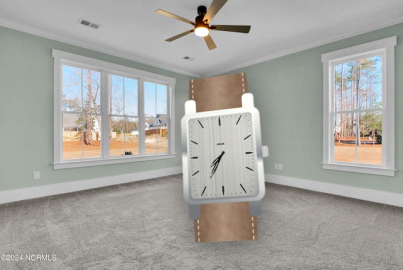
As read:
7,35
